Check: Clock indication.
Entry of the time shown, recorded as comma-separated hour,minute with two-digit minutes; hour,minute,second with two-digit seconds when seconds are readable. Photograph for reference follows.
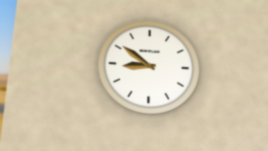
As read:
8,51
